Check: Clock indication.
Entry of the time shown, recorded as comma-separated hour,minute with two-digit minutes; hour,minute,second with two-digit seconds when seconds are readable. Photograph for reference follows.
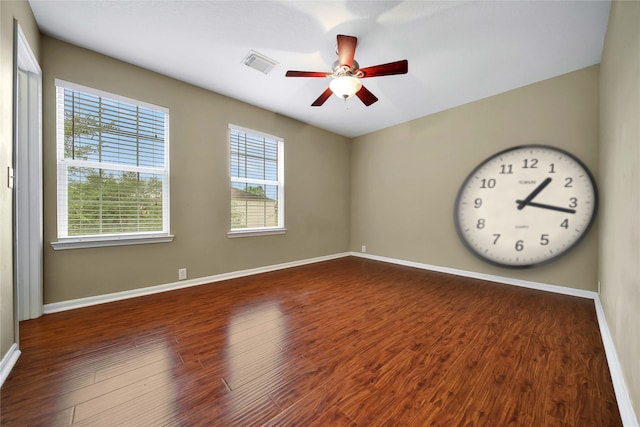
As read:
1,17
